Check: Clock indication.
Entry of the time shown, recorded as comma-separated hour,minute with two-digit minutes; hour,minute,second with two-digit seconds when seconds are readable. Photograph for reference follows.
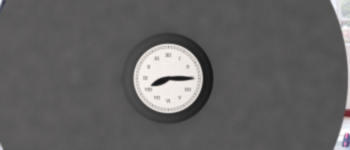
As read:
8,15
